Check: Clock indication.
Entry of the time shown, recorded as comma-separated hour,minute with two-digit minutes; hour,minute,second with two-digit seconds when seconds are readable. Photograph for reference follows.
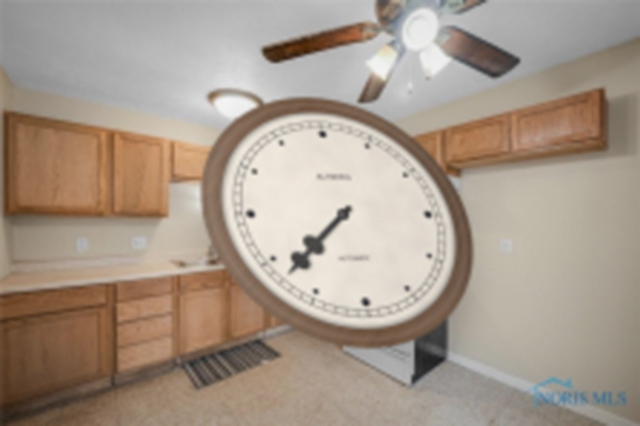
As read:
7,38
